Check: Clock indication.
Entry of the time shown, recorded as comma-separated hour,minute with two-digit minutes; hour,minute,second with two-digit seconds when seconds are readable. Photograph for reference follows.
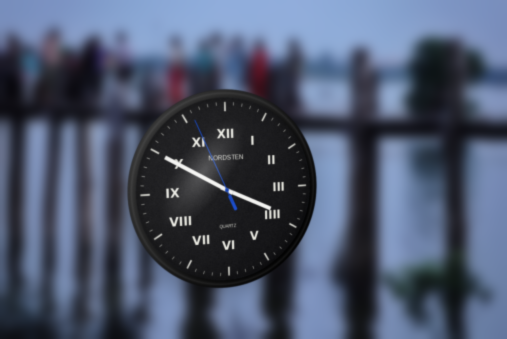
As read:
3,49,56
